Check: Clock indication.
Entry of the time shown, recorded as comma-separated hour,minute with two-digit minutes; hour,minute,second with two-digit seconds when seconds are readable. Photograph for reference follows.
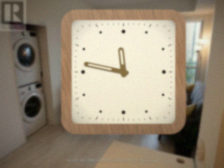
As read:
11,47
